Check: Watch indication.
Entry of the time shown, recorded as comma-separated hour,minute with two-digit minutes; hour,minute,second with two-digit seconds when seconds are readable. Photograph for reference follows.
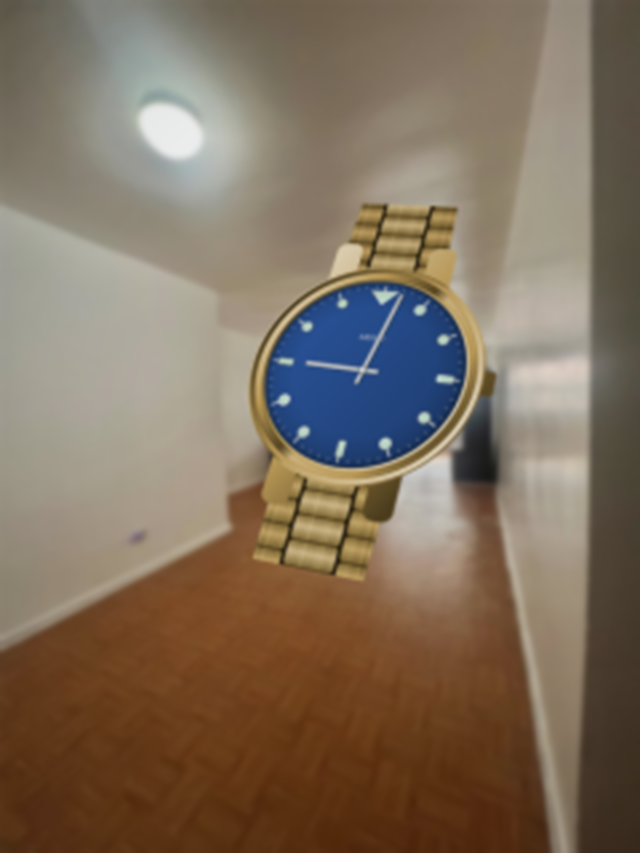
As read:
9,02
